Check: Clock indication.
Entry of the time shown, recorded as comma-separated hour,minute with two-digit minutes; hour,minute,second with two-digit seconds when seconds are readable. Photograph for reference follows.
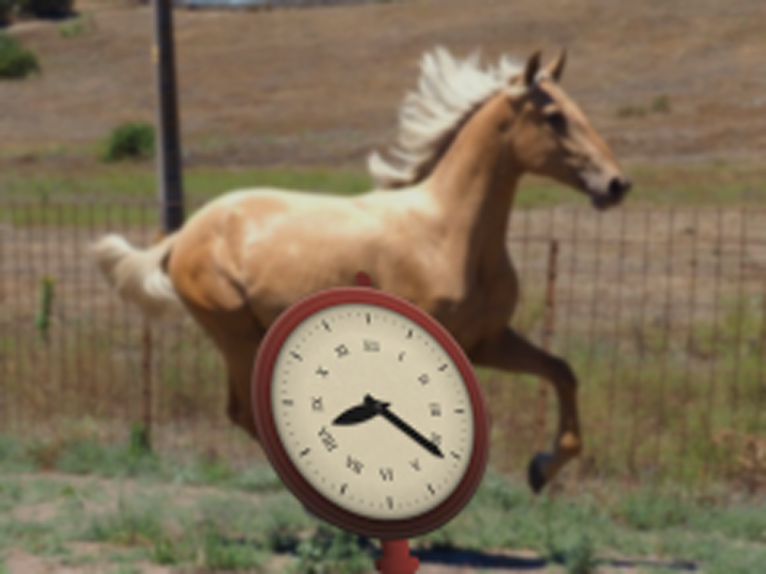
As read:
8,21
